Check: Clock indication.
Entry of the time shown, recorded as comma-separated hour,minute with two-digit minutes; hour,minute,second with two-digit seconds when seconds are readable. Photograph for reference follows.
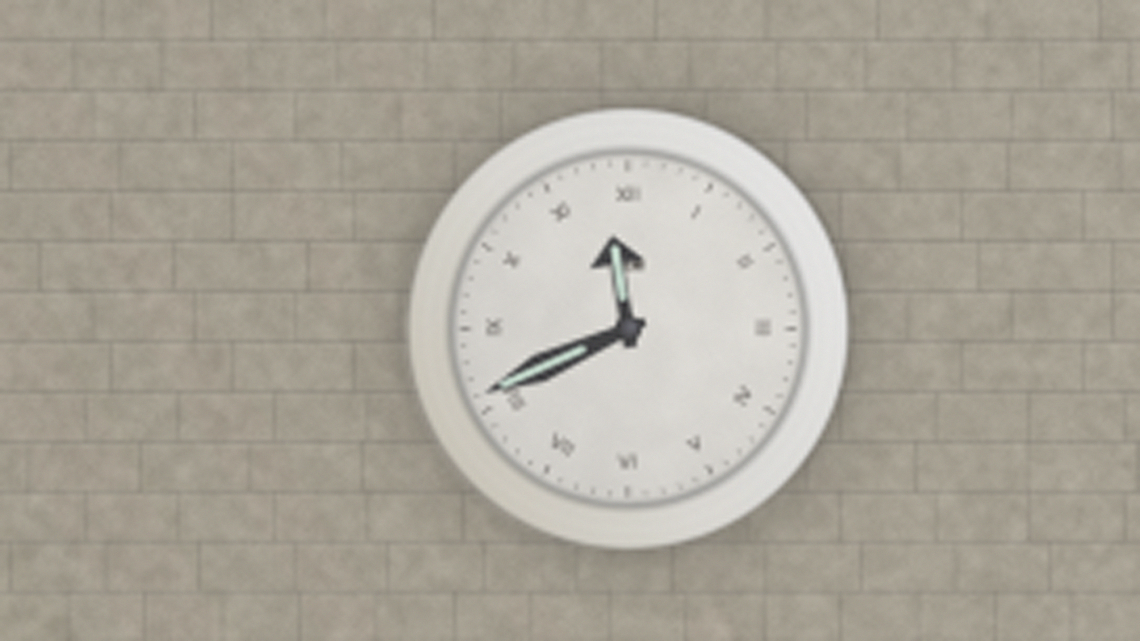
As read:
11,41
